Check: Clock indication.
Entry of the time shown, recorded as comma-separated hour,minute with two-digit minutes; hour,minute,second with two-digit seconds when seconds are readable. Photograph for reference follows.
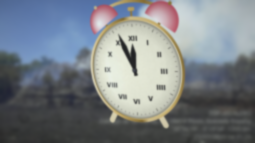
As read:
11,56
